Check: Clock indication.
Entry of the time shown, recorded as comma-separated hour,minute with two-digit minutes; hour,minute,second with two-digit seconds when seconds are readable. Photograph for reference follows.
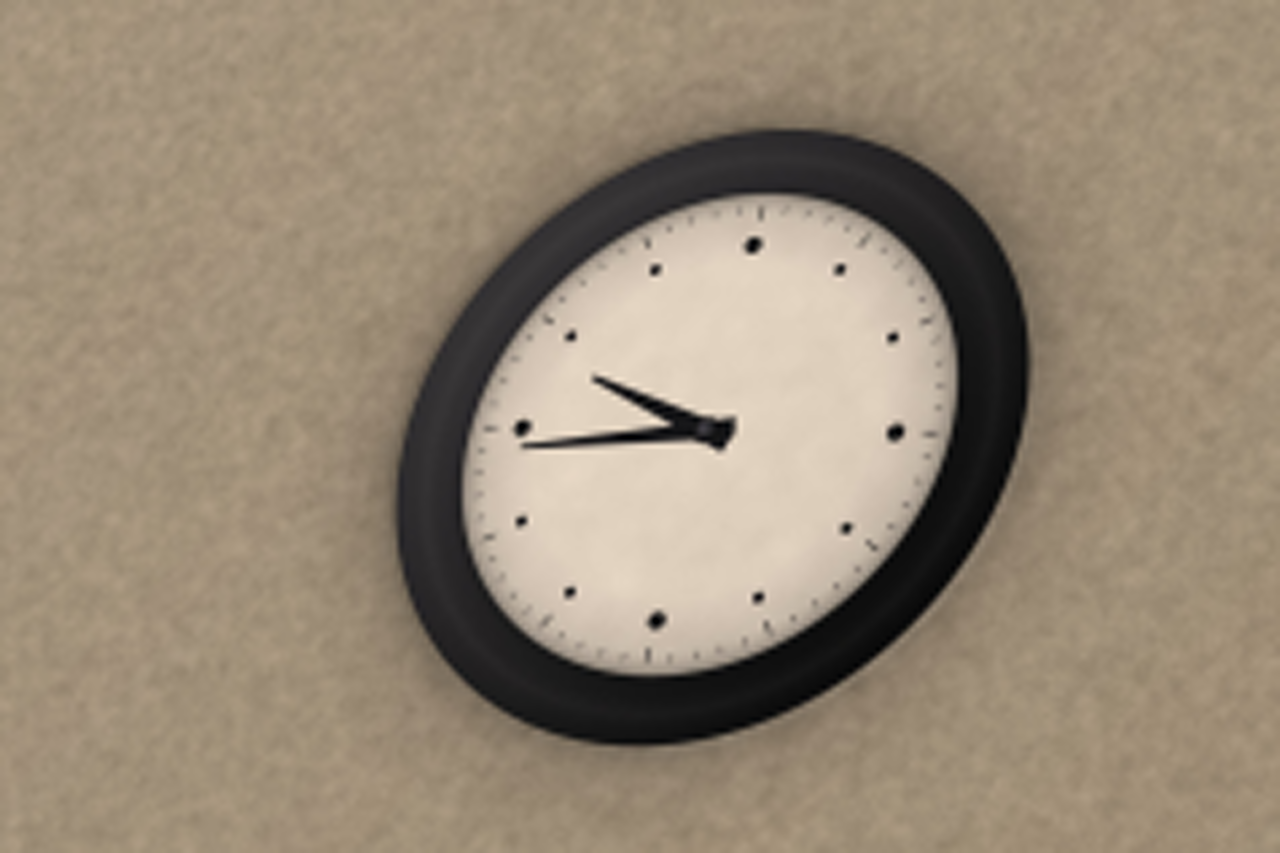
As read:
9,44
